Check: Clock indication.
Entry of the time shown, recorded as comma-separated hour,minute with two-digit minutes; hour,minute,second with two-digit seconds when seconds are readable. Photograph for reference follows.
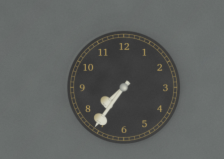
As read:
7,36
